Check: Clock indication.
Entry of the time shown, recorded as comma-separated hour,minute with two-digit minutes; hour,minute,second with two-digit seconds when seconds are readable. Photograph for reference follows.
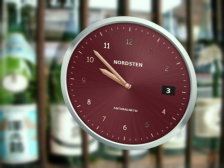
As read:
9,52
